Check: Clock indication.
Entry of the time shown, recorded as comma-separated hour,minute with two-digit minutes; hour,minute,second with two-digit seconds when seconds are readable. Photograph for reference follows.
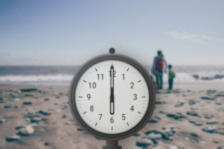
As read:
6,00
